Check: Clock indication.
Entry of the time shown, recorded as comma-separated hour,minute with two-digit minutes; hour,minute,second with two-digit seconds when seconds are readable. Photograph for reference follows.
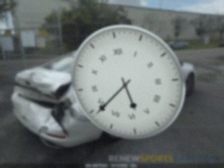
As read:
5,39
